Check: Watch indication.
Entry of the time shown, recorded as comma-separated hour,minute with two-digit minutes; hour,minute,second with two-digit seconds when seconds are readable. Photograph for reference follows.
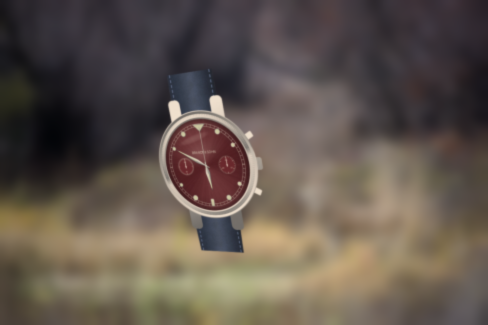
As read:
5,50
